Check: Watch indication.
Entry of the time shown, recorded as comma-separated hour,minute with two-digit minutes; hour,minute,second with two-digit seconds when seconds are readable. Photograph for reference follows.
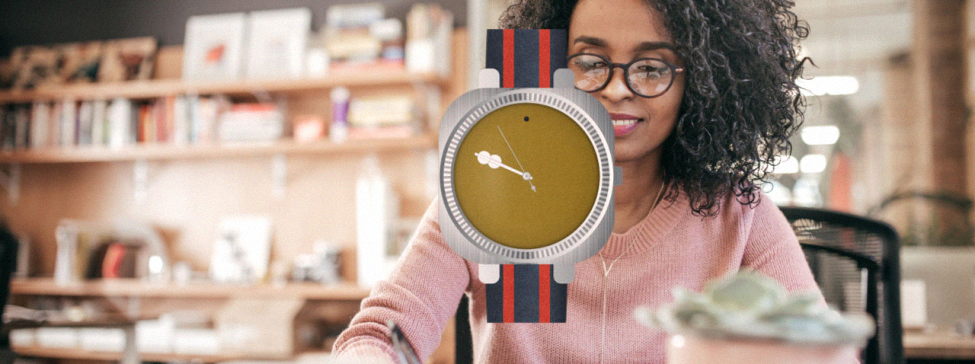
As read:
9,48,55
